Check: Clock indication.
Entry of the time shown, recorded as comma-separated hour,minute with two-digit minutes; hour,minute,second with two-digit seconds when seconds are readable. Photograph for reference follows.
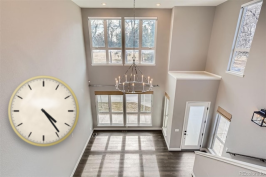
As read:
4,24
